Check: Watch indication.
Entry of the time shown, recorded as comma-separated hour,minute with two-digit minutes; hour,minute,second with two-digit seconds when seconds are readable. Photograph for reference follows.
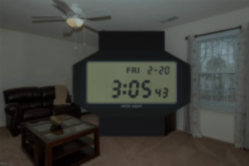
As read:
3,05,43
